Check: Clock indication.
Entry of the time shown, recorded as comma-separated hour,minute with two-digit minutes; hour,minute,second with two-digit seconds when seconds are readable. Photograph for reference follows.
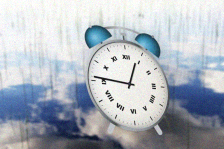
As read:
12,46
